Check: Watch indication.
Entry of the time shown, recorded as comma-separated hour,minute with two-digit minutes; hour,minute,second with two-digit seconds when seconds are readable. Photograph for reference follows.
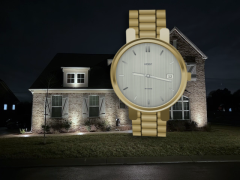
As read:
9,17
